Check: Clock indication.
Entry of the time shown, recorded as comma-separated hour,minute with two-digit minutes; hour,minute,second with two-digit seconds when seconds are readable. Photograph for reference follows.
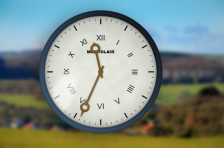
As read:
11,34
